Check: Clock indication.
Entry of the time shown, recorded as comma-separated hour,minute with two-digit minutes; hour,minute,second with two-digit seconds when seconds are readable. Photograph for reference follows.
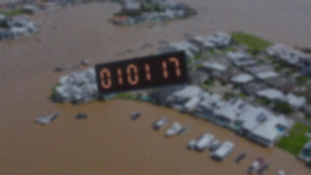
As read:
1,01,17
